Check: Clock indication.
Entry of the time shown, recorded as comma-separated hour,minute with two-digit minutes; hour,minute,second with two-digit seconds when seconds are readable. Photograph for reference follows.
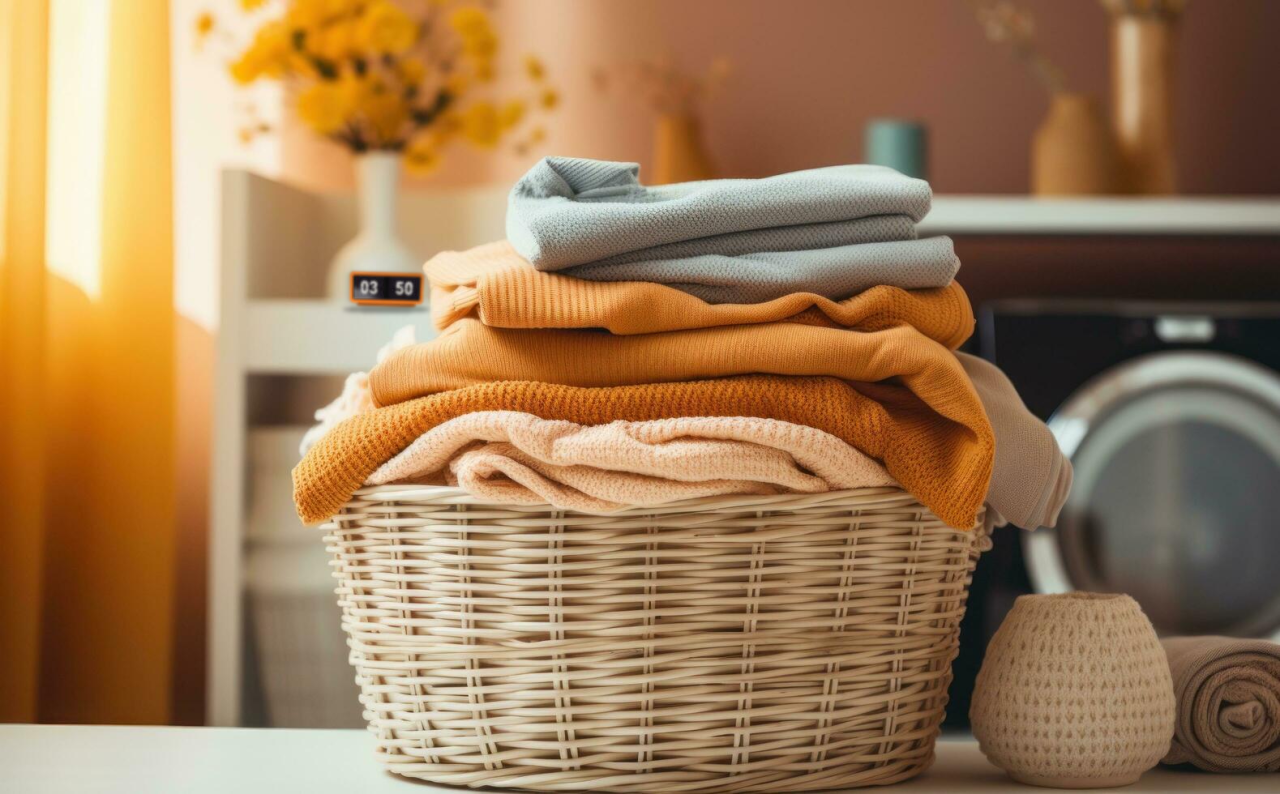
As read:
3,50
